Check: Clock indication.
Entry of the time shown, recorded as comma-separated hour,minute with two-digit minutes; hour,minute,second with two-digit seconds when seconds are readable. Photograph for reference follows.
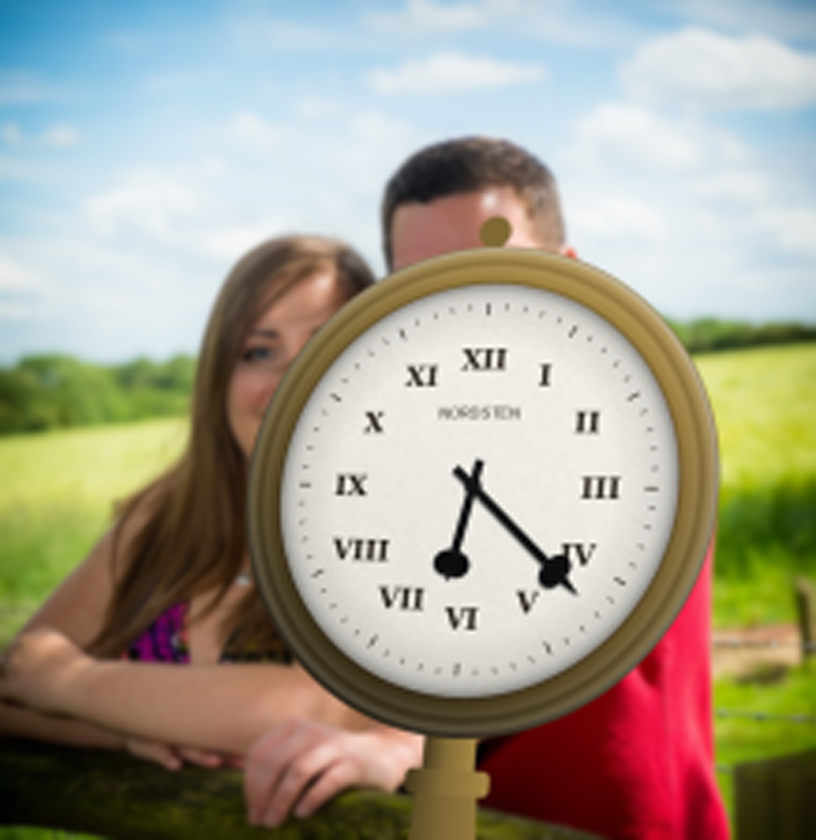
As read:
6,22
